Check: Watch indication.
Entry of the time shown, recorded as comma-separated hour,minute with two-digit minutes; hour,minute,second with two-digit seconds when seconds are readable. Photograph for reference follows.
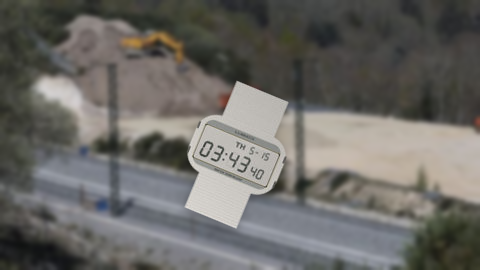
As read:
3,43,40
